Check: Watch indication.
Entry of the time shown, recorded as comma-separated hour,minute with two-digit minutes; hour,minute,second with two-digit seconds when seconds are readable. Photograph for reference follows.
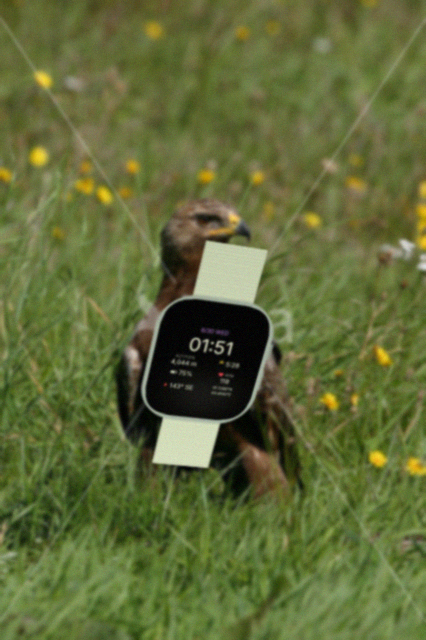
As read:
1,51
